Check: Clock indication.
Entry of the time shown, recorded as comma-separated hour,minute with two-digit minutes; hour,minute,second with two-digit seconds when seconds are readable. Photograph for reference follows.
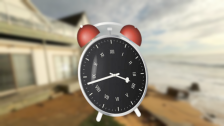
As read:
3,43
